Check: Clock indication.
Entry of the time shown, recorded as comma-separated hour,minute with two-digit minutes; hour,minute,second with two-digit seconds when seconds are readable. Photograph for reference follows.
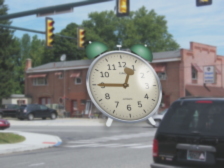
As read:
12,45
